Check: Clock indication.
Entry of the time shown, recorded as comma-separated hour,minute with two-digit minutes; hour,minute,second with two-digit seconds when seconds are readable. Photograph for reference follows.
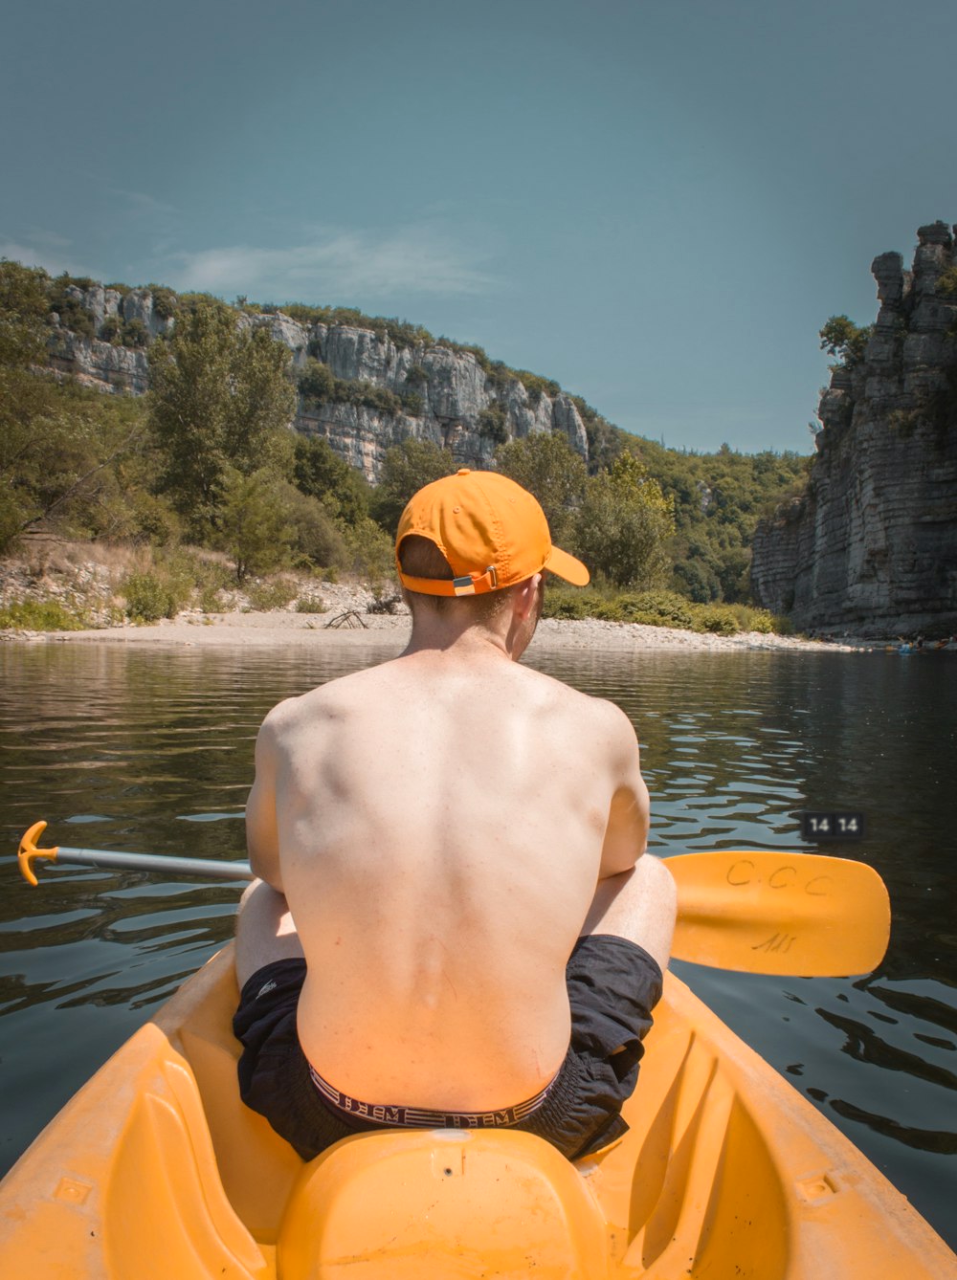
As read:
14,14
